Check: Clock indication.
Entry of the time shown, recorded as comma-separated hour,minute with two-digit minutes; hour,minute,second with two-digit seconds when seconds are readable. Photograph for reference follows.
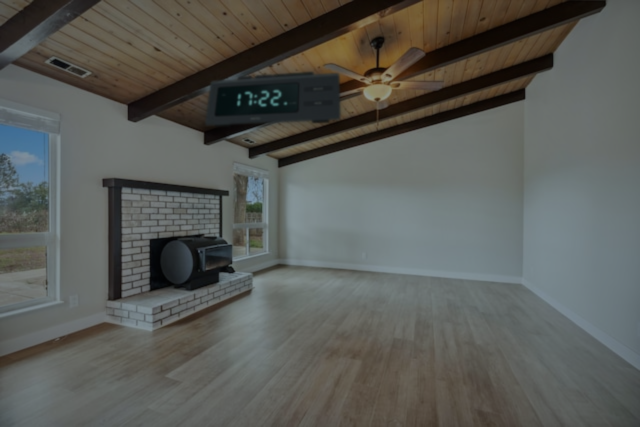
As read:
17,22
